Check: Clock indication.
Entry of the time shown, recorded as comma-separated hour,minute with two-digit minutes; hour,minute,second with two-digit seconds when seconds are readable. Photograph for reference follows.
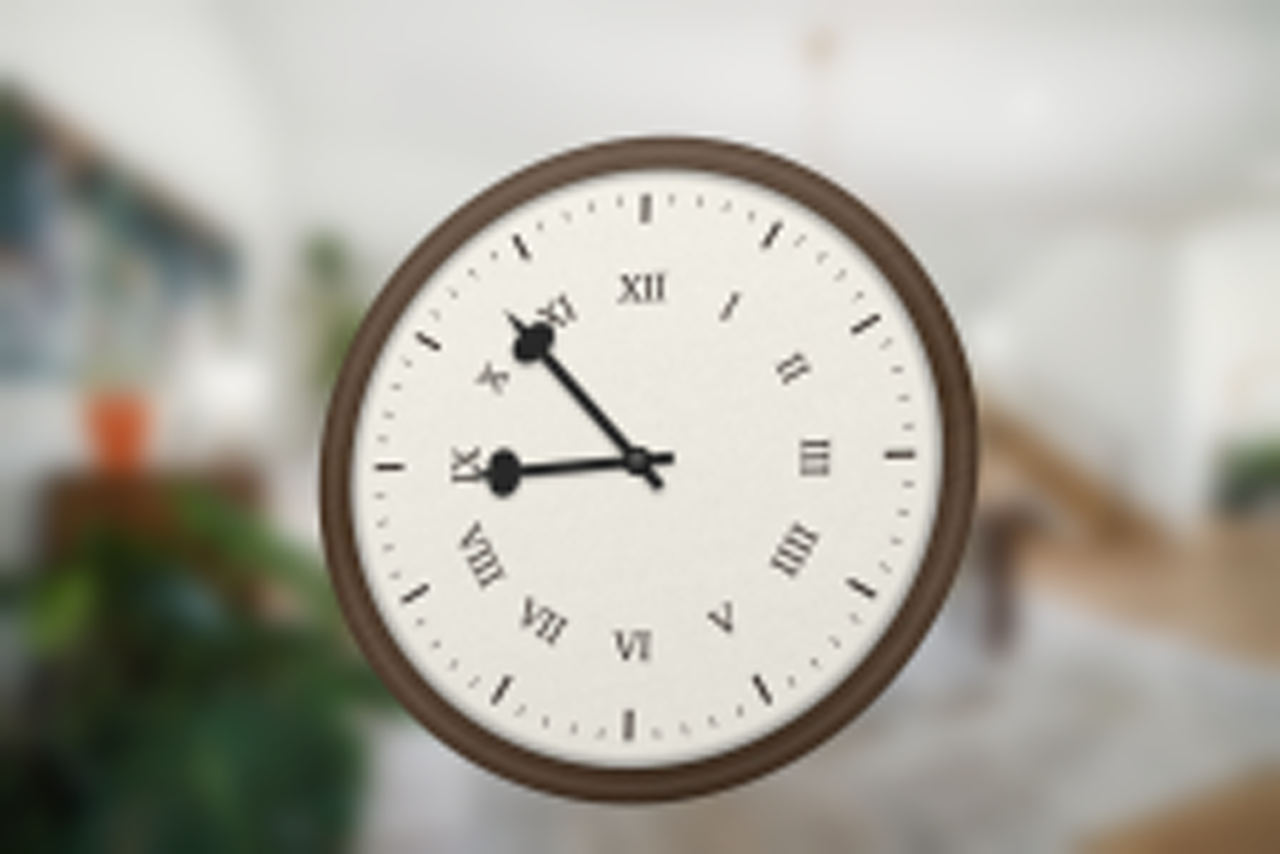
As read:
8,53
